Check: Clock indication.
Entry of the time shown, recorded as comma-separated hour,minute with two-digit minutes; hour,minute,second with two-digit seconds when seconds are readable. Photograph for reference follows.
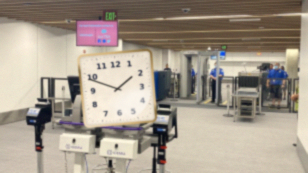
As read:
1,49
